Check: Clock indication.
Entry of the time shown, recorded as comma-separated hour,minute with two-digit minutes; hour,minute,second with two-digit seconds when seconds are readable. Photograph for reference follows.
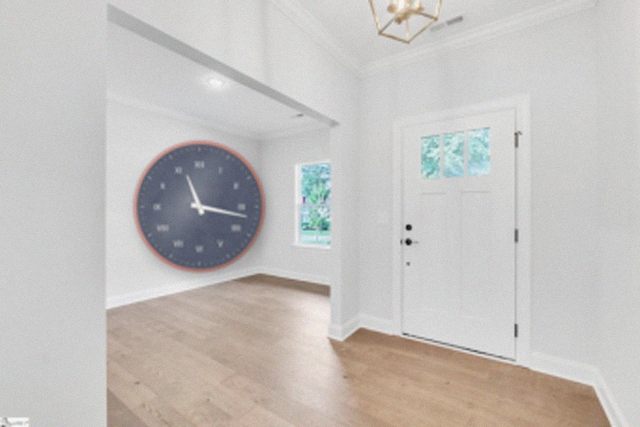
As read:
11,17
